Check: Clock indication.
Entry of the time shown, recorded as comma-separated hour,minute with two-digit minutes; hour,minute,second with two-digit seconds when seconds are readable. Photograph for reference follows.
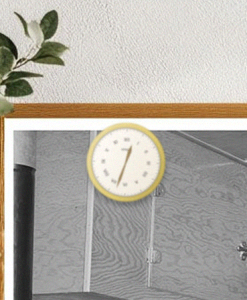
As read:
12,33
